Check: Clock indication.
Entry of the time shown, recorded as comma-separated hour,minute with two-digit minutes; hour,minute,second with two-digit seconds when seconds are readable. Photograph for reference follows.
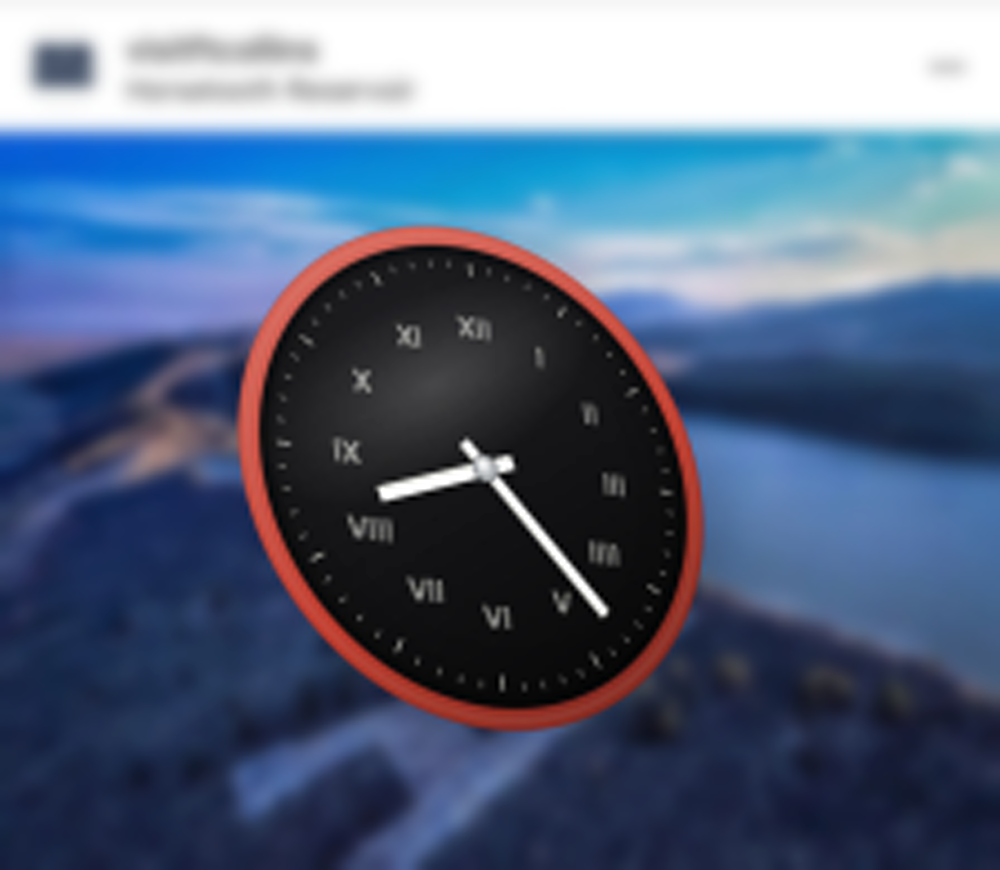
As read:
8,23
